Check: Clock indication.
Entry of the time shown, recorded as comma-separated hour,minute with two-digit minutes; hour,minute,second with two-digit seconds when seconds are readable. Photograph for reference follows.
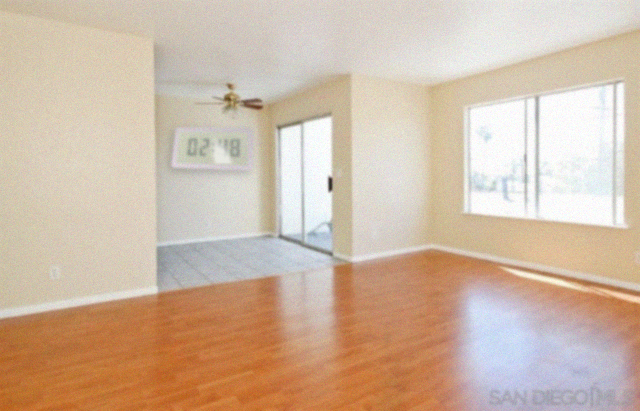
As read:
2,48
